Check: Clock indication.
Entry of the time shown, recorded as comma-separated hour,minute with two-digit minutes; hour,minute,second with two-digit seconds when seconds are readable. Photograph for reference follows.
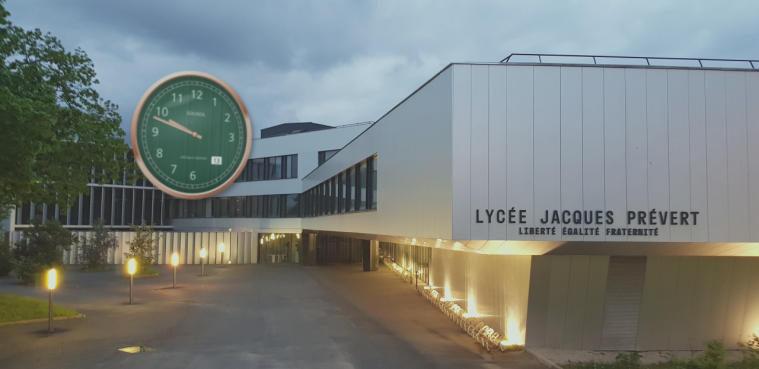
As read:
9,48
